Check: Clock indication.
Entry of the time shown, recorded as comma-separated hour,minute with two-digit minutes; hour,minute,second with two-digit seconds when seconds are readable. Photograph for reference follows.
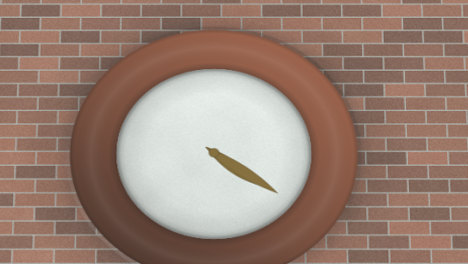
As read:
4,21
